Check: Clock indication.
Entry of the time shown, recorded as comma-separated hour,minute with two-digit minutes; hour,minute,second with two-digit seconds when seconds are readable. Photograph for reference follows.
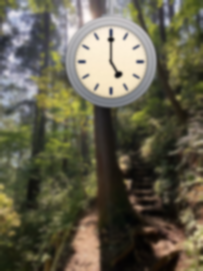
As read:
5,00
